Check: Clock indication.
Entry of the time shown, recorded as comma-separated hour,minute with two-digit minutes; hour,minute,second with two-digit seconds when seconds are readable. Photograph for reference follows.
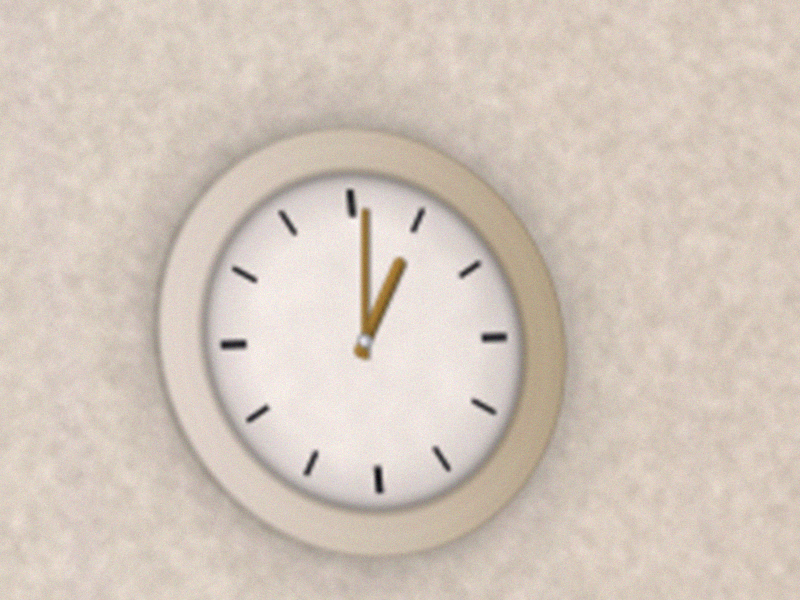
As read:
1,01
